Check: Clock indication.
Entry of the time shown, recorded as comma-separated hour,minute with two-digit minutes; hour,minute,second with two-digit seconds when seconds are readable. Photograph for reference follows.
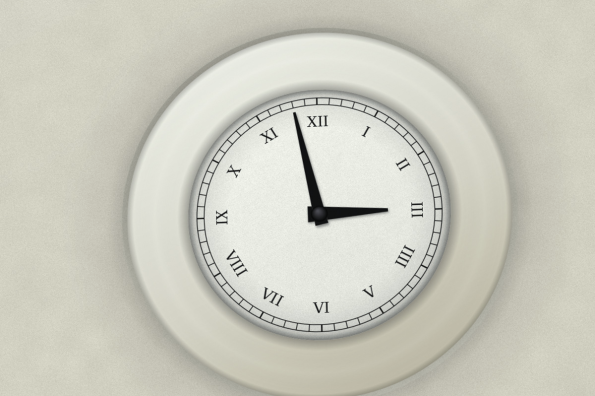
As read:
2,58
